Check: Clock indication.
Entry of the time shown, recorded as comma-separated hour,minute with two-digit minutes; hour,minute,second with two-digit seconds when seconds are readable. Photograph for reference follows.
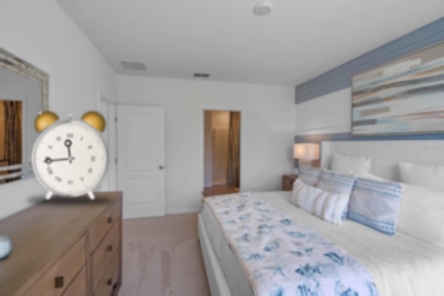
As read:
11,44
